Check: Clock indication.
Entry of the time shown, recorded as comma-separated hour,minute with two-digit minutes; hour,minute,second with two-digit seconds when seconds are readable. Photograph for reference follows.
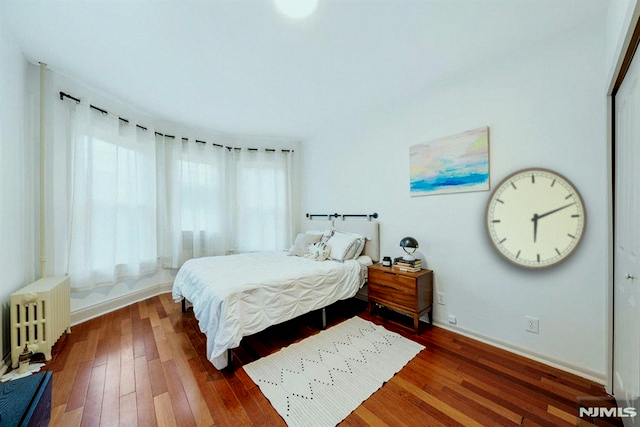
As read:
6,12
